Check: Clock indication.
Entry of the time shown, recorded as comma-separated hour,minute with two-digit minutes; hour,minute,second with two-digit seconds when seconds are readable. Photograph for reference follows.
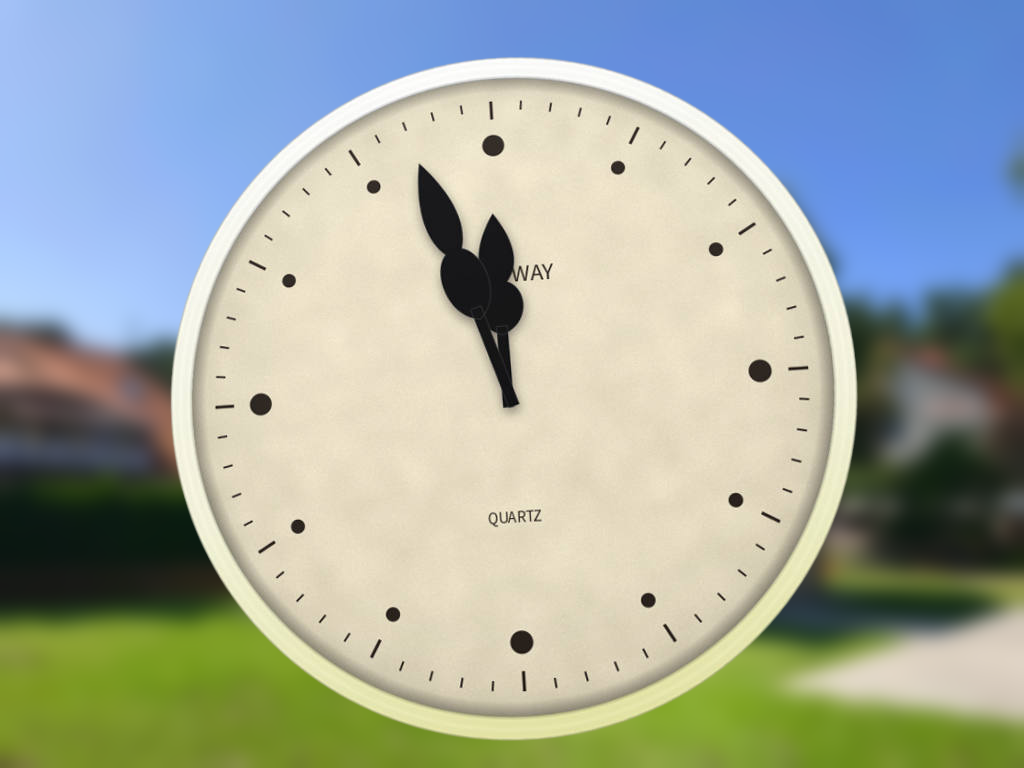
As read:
11,57
